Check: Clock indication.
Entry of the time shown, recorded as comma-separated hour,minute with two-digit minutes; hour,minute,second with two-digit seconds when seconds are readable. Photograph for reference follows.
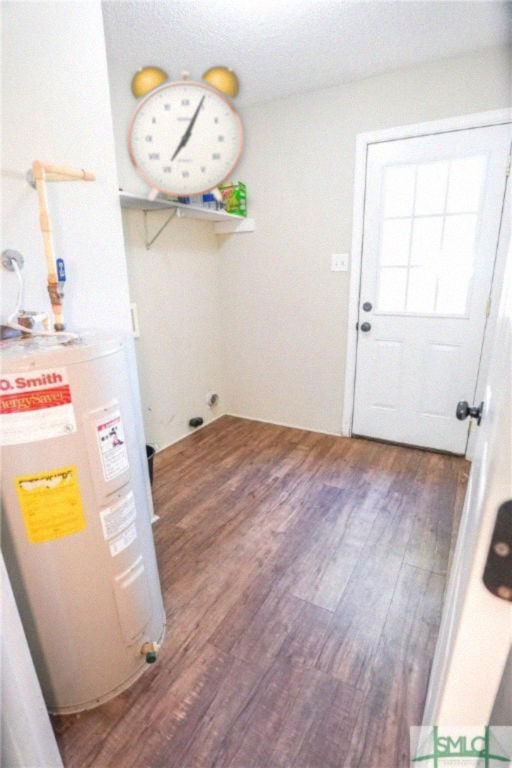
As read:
7,04
